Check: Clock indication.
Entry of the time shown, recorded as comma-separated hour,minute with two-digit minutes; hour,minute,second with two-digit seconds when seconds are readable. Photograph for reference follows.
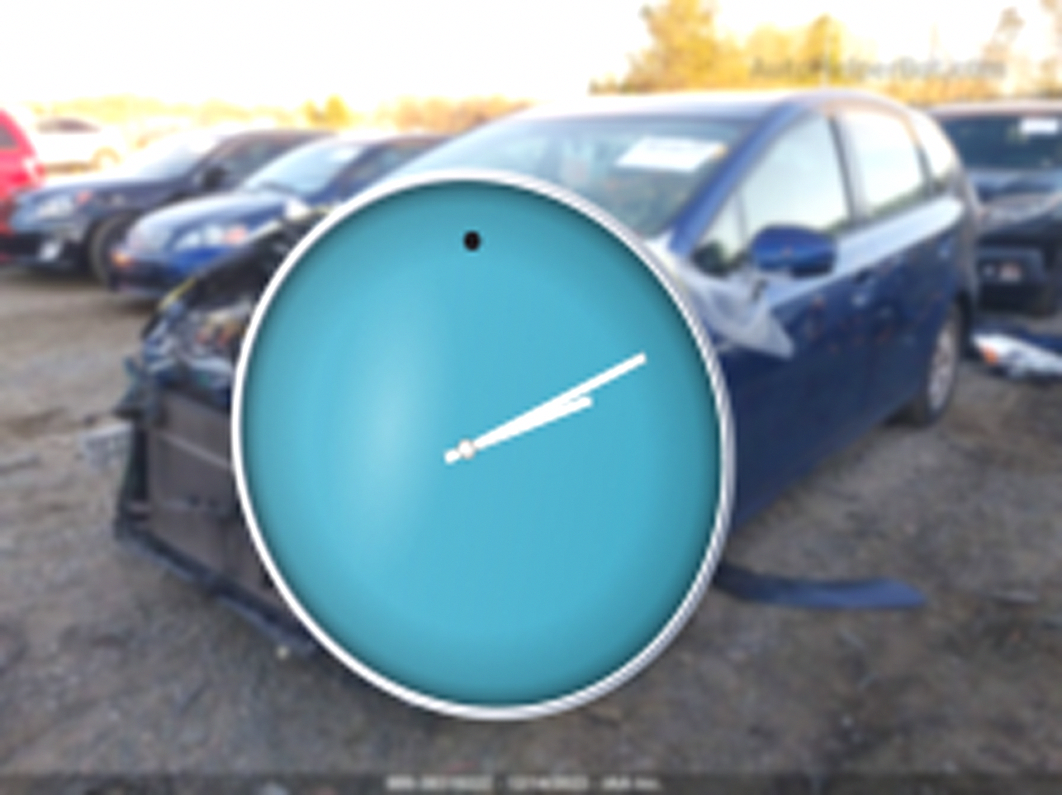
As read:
2,10
